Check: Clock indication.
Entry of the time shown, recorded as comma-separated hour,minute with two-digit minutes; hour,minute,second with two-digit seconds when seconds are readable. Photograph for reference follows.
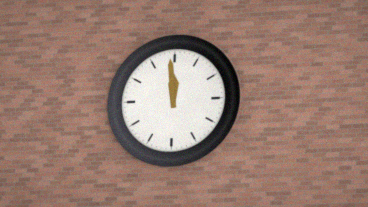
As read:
11,59
